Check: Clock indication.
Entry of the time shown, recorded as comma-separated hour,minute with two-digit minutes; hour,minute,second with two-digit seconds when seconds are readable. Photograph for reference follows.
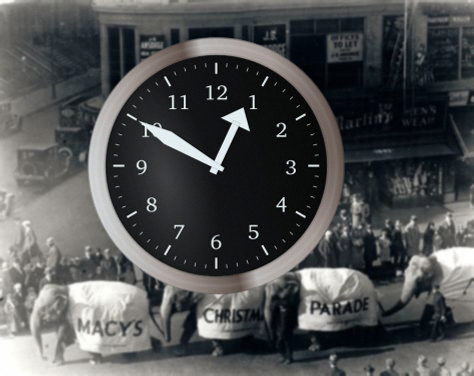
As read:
12,50
